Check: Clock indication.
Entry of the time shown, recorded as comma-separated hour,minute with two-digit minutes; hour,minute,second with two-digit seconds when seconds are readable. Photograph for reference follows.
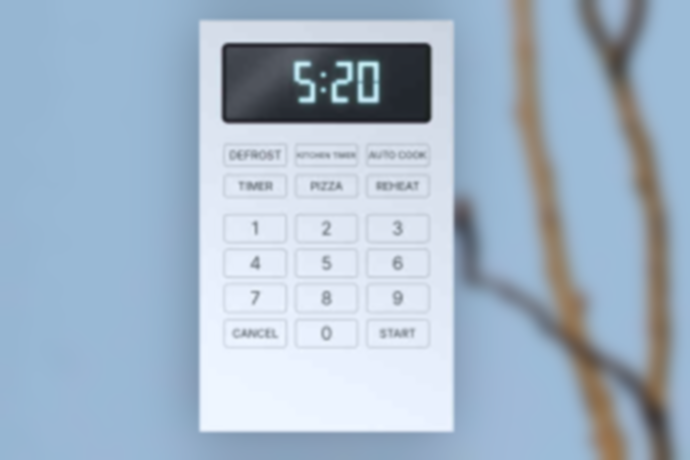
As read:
5,20
